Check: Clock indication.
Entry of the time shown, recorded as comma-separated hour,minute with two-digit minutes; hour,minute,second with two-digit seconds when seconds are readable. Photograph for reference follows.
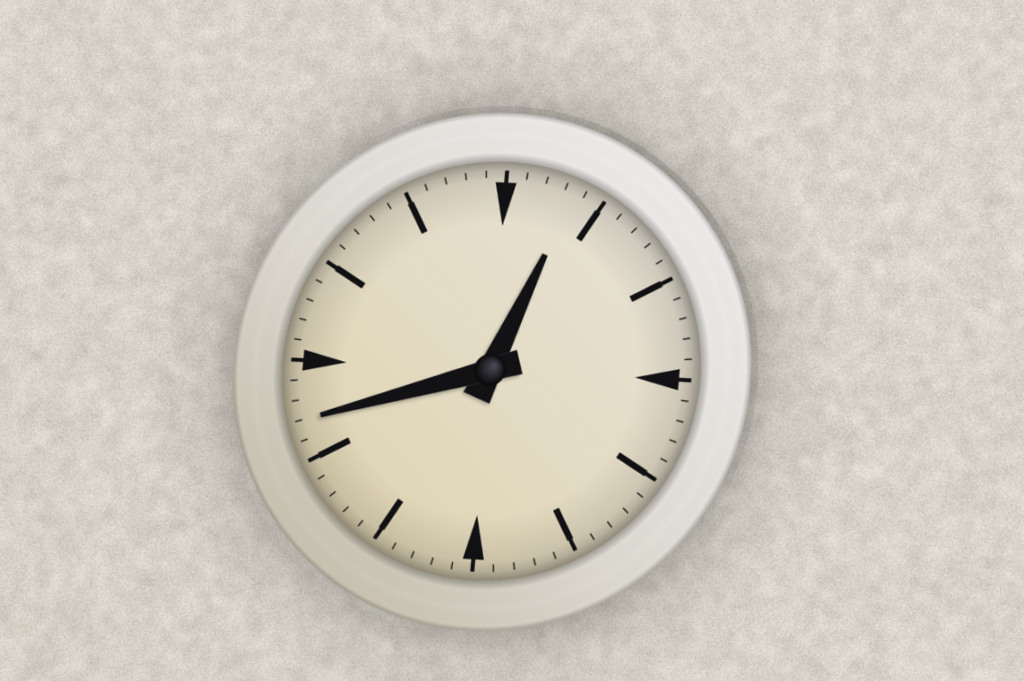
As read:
12,42
